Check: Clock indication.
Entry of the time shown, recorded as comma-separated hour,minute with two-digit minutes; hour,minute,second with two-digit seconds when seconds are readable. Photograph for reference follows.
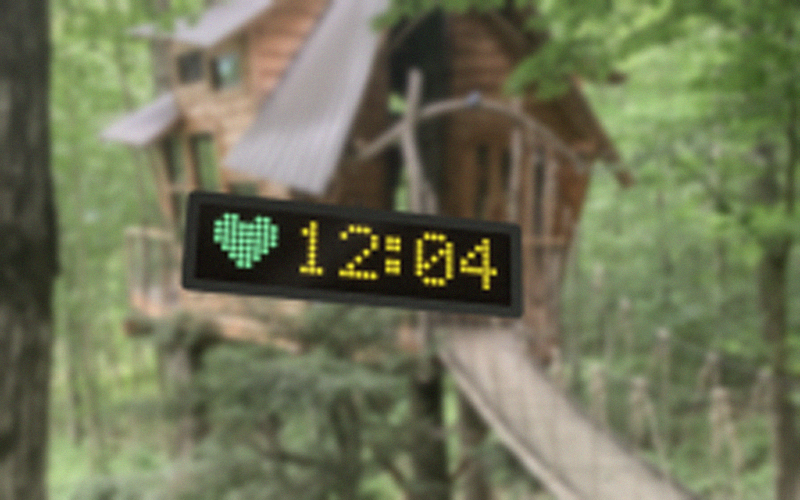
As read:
12,04
